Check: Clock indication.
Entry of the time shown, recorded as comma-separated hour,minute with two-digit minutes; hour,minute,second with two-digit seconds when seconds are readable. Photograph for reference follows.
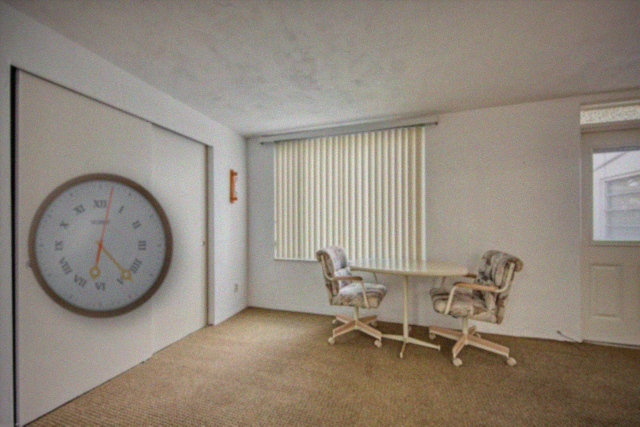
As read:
6,23,02
